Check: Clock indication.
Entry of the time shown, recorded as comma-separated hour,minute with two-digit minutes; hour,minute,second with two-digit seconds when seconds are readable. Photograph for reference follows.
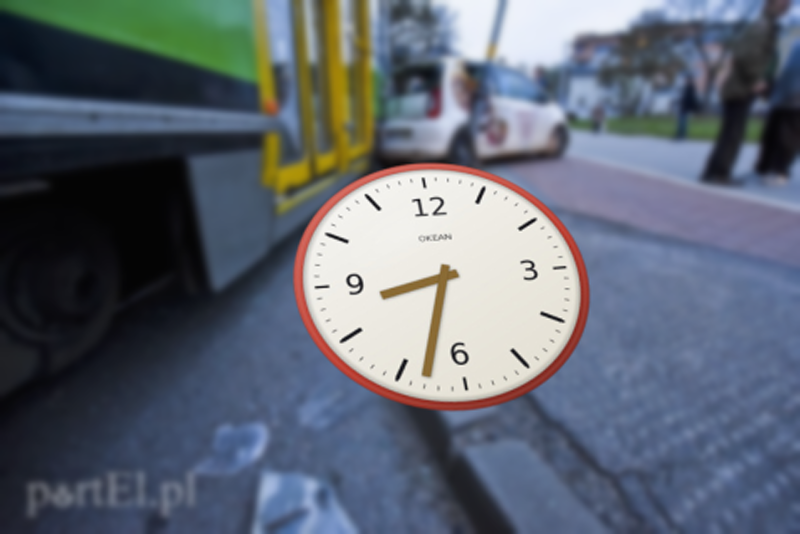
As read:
8,33
